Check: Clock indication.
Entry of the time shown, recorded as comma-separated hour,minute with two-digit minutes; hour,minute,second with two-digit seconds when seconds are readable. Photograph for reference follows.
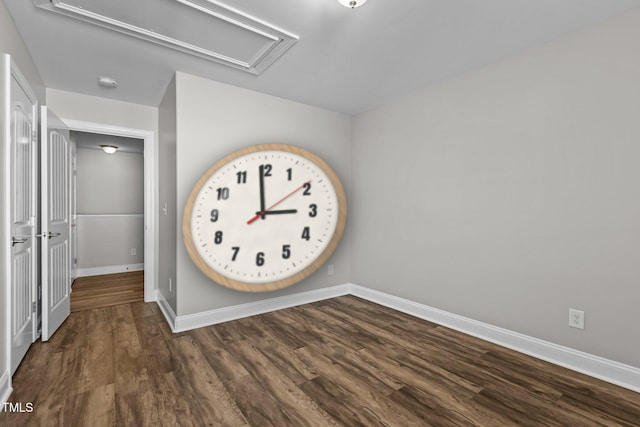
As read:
2,59,09
